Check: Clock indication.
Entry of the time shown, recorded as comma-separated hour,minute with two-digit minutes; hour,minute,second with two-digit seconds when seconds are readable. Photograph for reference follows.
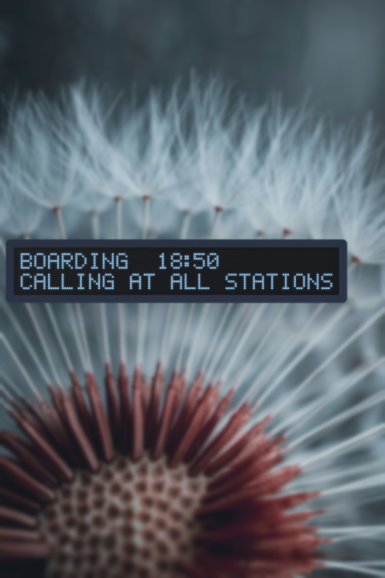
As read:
18,50
